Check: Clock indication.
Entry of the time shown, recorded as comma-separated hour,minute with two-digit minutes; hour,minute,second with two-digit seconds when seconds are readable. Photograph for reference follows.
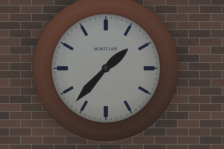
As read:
1,37
